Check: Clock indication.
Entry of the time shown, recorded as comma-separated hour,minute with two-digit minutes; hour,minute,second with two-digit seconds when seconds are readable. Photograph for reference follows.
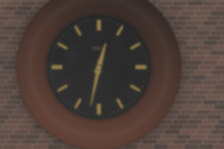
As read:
12,32
